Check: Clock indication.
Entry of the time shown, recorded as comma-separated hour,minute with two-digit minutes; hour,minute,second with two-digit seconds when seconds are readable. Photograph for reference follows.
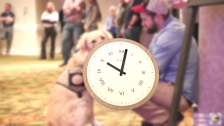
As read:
10,02
